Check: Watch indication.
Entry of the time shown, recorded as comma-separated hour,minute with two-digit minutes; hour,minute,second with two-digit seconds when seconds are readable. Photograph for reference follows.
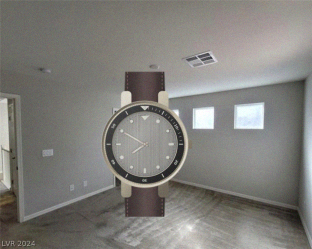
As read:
7,50
